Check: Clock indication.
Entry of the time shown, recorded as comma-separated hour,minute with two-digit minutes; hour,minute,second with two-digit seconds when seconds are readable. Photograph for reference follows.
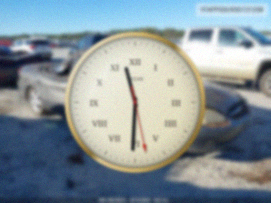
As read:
11,30,28
